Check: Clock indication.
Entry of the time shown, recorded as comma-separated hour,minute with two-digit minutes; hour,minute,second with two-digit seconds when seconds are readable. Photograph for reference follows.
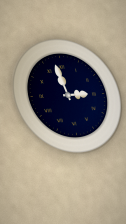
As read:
2,58
